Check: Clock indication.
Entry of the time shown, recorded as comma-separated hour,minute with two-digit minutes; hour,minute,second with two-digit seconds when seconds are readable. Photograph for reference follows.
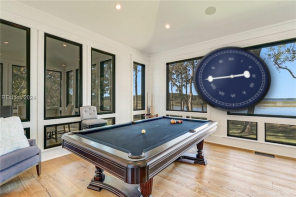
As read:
2,44
